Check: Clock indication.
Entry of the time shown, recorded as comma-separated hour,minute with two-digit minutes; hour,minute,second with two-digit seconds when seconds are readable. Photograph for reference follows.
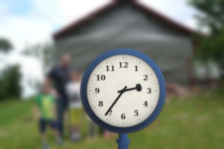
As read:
2,36
